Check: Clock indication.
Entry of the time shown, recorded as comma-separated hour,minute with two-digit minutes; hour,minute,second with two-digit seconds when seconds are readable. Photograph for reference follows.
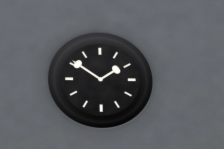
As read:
1,51
